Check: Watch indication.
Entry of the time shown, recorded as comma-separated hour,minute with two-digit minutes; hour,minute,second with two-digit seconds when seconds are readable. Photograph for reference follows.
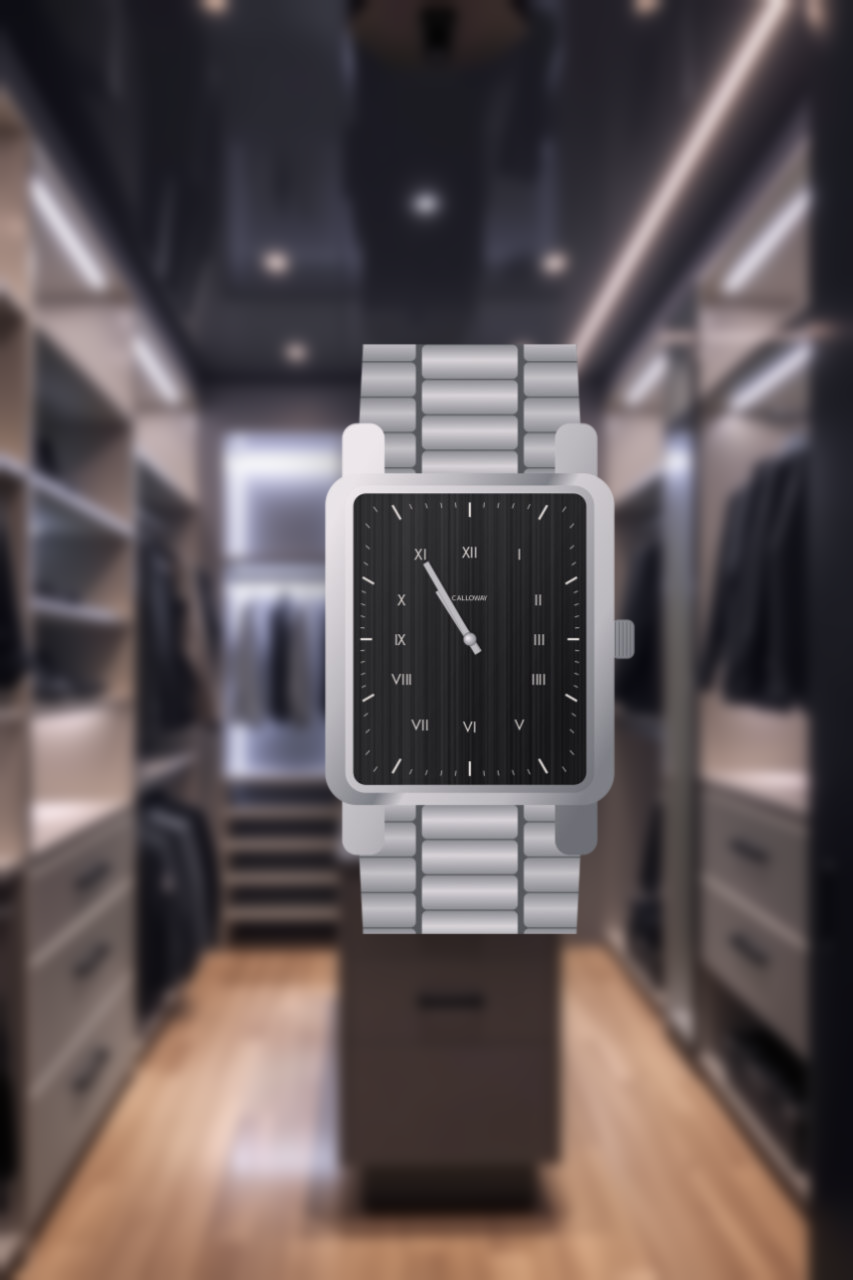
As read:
10,55
